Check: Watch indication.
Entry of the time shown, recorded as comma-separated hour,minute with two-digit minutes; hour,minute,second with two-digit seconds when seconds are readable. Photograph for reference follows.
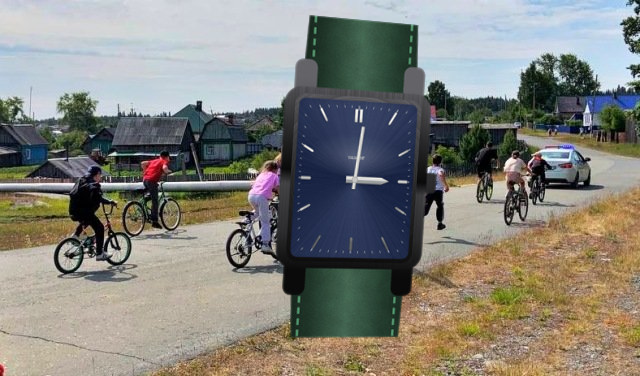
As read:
3,01
